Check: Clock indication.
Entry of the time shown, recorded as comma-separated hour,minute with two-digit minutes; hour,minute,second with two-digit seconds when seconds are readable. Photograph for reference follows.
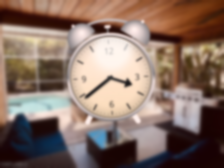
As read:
3,39
